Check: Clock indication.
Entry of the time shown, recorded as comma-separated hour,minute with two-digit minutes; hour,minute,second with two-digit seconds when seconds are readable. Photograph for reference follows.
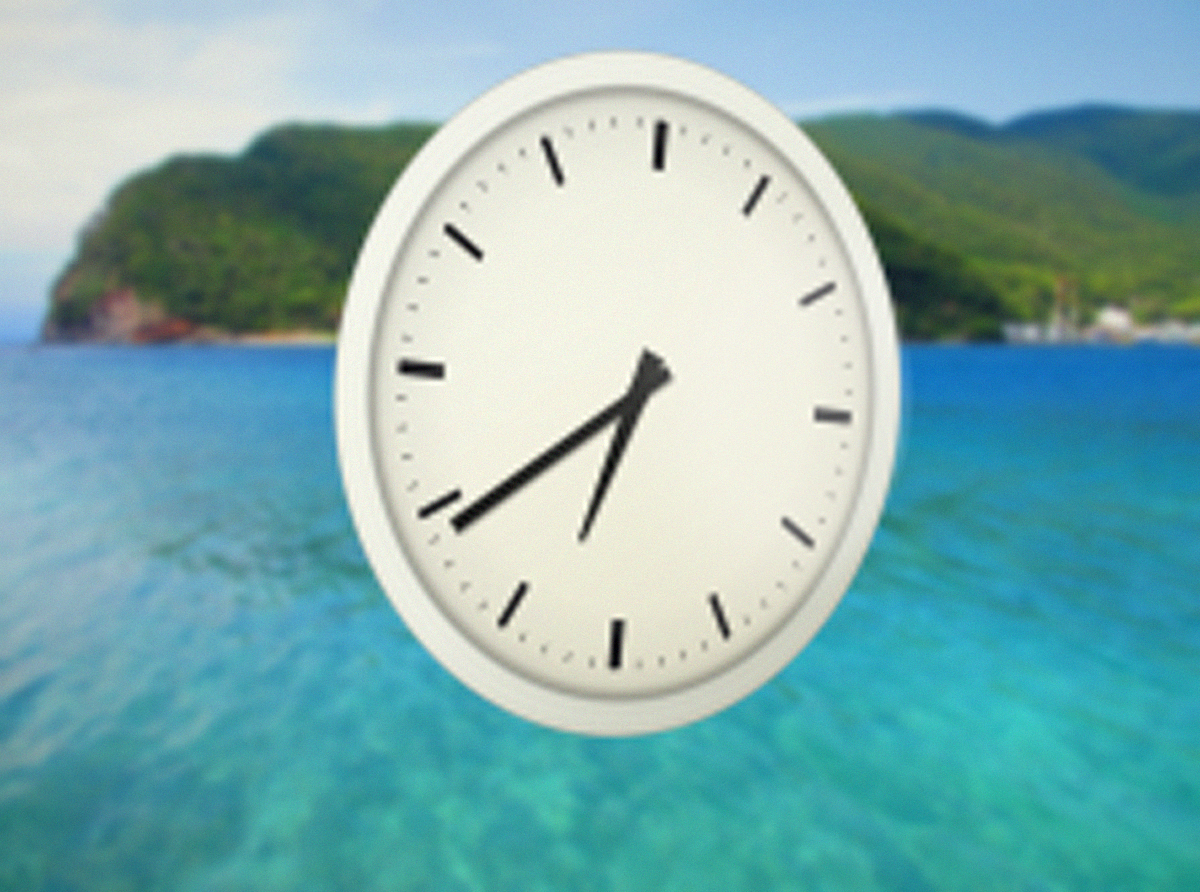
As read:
6,39
